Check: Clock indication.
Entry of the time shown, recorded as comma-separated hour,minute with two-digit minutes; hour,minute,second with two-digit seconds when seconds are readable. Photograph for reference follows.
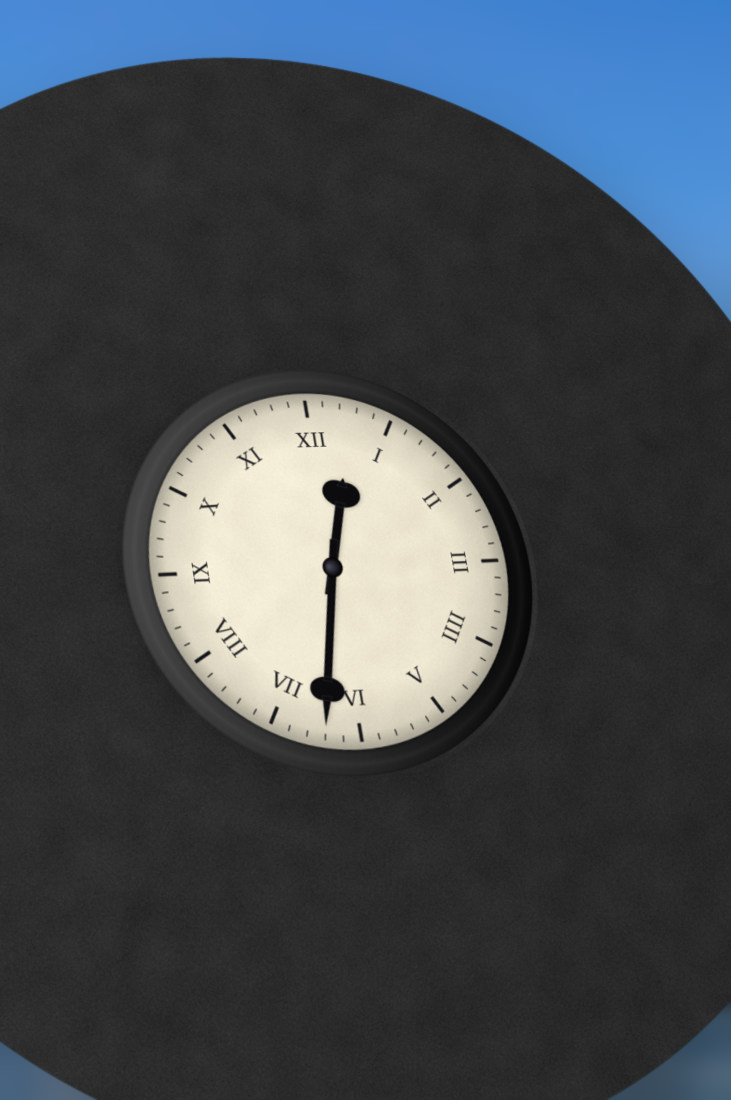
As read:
12,32
